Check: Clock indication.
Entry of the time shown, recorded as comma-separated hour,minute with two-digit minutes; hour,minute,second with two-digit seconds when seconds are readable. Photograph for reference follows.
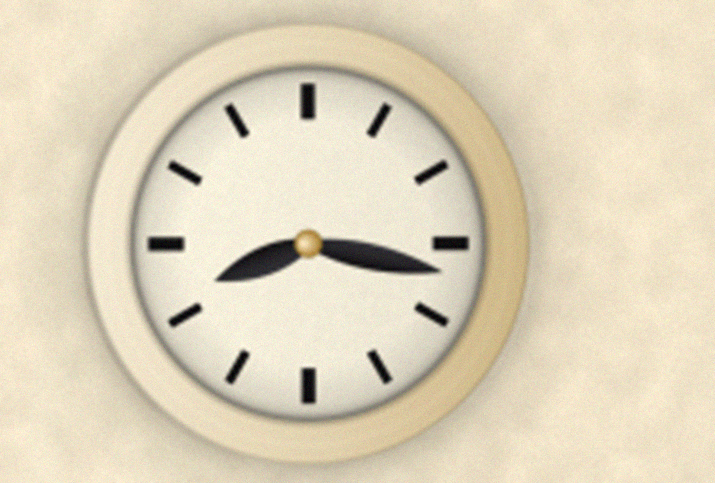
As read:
8,17
